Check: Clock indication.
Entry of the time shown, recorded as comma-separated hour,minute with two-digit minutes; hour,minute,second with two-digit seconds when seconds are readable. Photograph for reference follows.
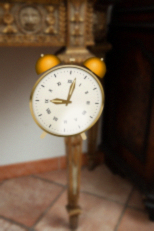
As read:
9,02
